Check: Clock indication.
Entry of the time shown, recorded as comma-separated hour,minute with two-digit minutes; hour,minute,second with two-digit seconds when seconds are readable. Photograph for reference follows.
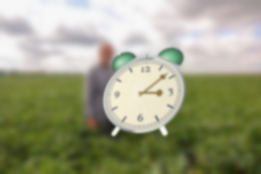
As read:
3,08
